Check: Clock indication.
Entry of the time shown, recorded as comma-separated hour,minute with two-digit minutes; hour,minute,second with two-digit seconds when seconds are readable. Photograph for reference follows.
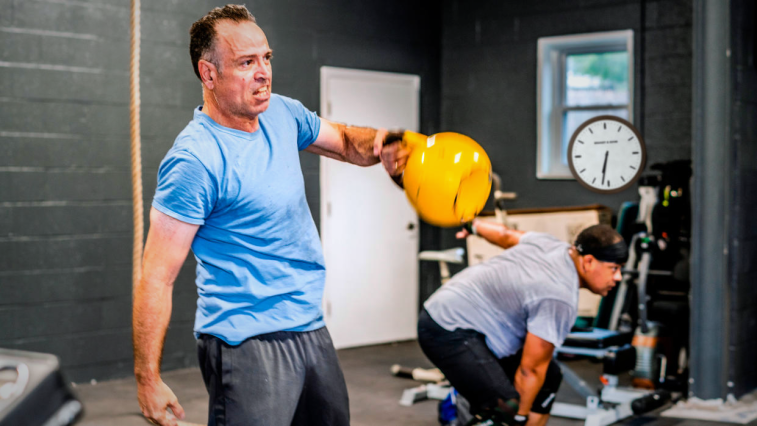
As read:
6,32
